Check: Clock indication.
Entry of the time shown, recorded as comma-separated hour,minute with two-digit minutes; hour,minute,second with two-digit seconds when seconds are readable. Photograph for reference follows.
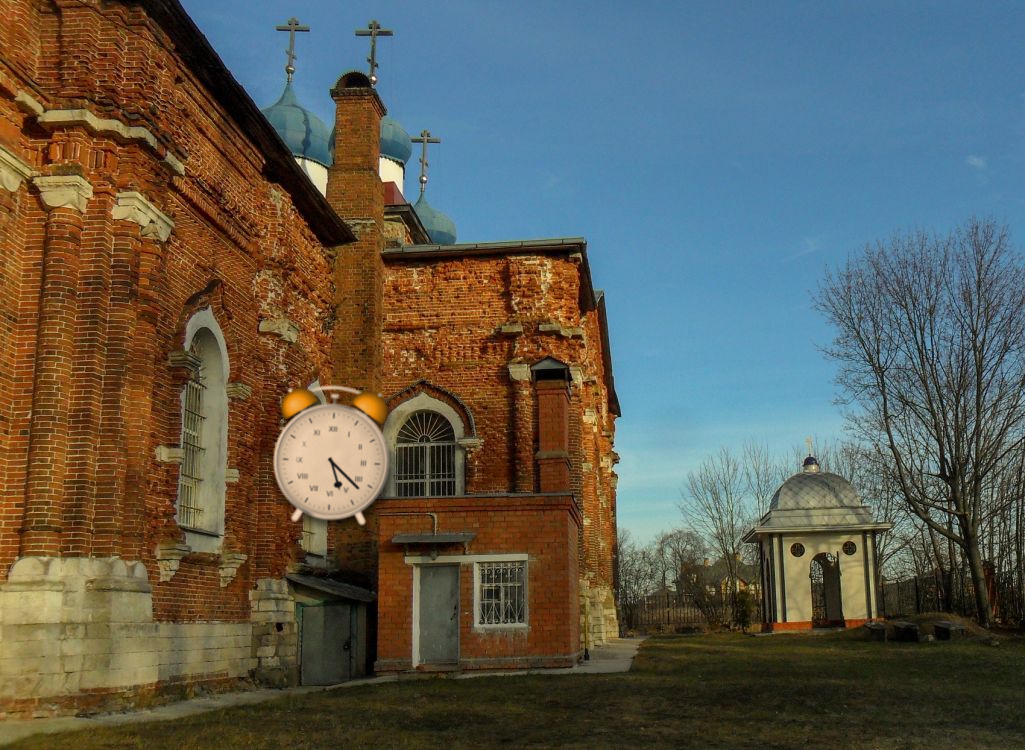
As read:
5,22
